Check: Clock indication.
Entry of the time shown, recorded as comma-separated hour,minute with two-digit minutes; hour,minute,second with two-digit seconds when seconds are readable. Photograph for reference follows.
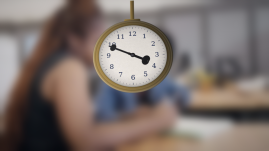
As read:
3,49
